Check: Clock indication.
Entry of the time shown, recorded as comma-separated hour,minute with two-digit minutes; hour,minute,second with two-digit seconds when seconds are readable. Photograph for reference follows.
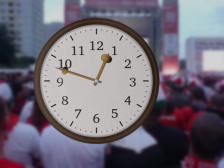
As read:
12,48
